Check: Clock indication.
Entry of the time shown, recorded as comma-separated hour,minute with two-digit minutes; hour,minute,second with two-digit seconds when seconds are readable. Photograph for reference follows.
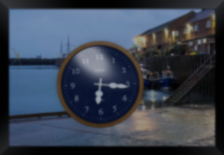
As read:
6,16
